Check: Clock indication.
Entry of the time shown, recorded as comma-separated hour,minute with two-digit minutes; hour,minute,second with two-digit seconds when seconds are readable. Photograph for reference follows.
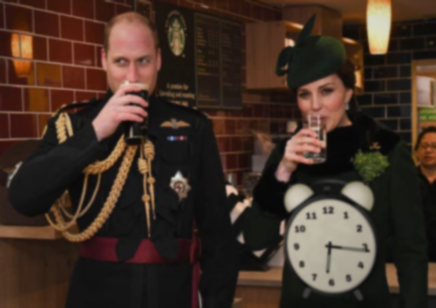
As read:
6,16
